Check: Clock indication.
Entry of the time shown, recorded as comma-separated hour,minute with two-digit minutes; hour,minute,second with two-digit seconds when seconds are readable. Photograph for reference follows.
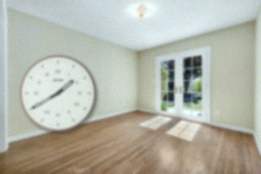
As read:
1,40
